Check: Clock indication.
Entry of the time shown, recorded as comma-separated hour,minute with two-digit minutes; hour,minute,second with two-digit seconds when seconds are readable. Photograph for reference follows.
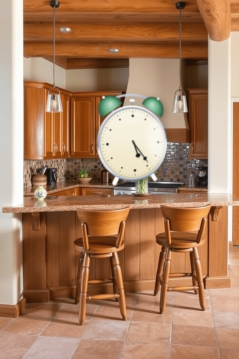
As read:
5,24
